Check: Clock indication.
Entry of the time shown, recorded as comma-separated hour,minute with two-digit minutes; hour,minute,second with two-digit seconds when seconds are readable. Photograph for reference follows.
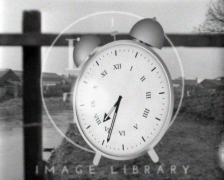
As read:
7,34
